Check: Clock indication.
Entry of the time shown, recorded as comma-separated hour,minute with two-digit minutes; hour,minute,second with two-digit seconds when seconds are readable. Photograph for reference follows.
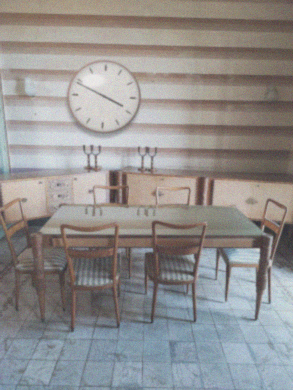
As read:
3,49
